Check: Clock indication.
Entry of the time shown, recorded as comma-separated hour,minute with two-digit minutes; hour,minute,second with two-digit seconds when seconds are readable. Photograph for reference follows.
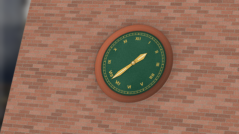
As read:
1,38
